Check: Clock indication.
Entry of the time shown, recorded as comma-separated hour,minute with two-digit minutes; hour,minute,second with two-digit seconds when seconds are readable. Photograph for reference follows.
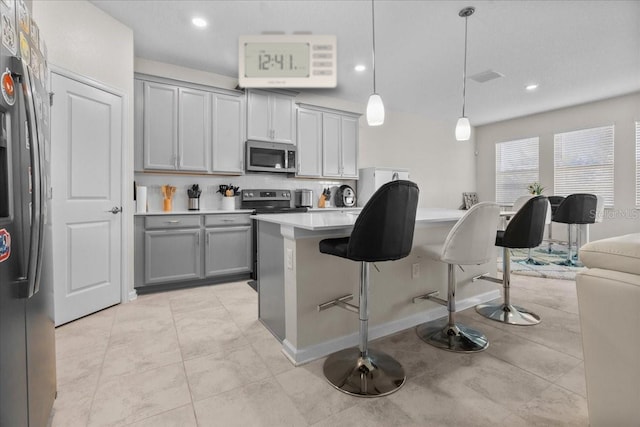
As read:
12,41
